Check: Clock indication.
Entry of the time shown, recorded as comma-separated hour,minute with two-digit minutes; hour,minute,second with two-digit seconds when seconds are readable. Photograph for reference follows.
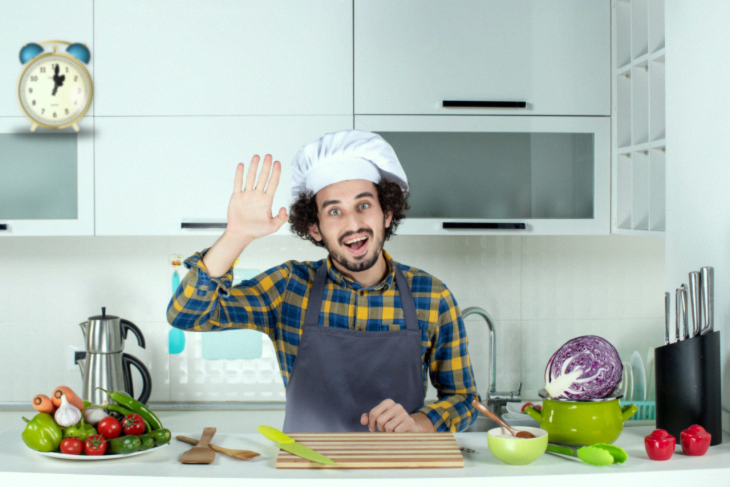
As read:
1,01
